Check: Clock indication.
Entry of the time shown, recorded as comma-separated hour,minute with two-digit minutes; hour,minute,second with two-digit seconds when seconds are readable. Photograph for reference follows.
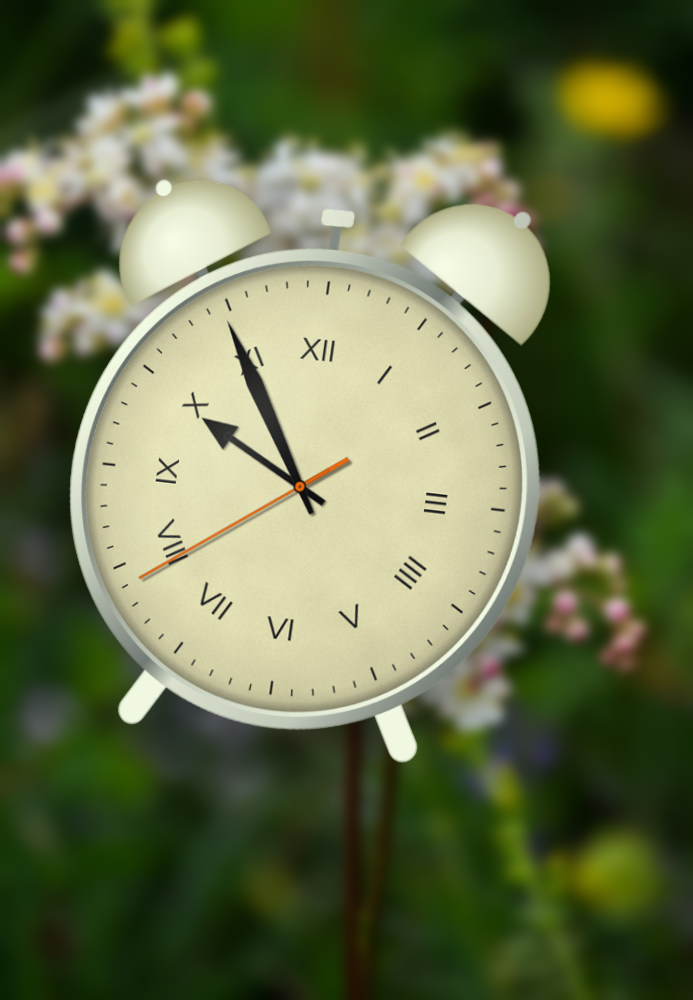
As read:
9,54,39
